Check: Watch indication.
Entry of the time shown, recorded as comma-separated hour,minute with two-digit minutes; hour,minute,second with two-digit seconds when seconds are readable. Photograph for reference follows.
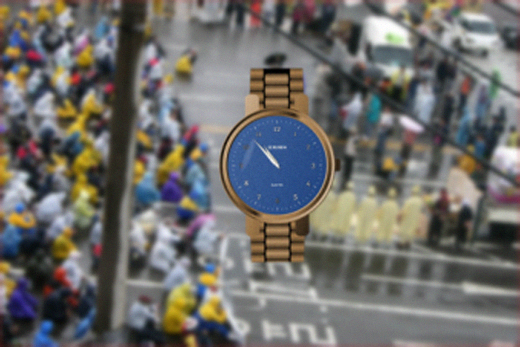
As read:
10,53
